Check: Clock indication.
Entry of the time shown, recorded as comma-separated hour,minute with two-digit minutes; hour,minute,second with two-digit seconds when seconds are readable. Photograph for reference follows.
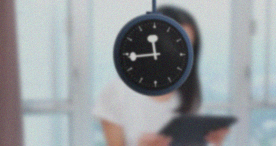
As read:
11,44
